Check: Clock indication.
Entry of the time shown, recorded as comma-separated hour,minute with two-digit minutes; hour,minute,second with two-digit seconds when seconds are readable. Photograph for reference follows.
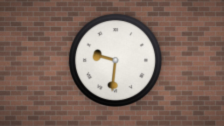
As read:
9,31
